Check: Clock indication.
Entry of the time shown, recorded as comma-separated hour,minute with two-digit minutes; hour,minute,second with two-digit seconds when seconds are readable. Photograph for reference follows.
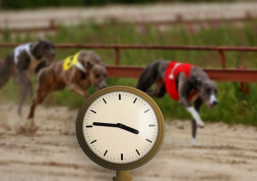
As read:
3,46
